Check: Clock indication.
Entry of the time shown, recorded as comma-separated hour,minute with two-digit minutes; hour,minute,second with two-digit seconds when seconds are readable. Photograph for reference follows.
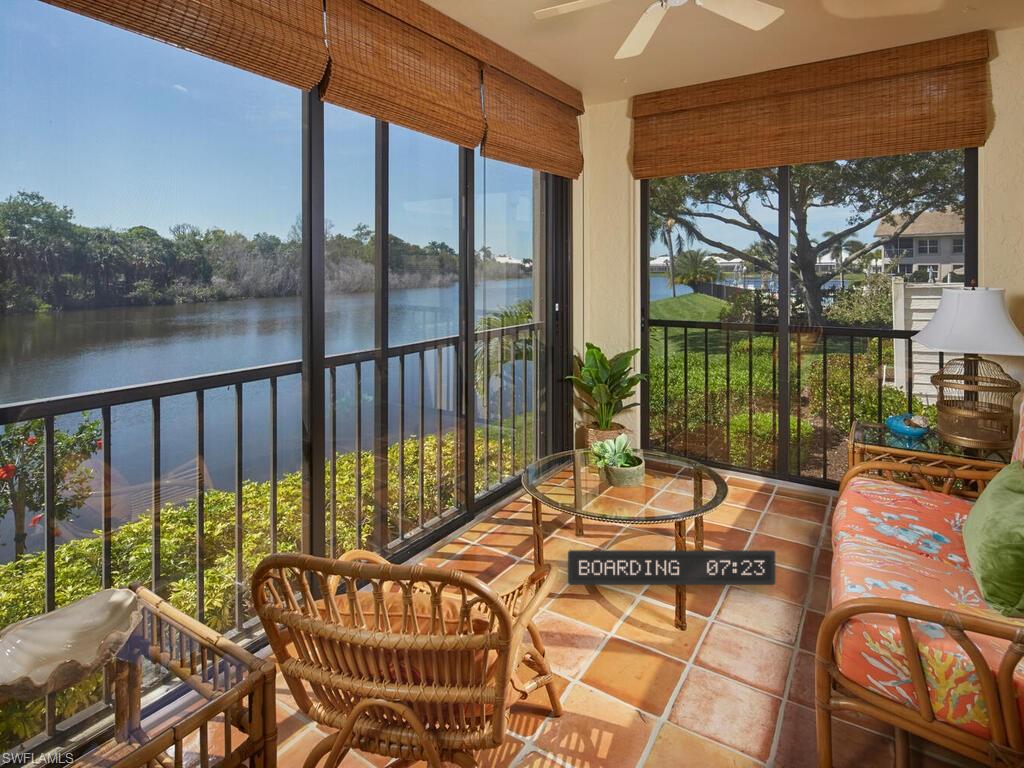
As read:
7,23
